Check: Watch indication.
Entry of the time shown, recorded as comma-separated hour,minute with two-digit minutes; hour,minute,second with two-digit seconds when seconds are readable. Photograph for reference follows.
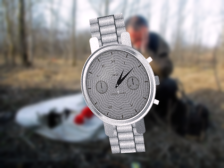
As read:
1,09
